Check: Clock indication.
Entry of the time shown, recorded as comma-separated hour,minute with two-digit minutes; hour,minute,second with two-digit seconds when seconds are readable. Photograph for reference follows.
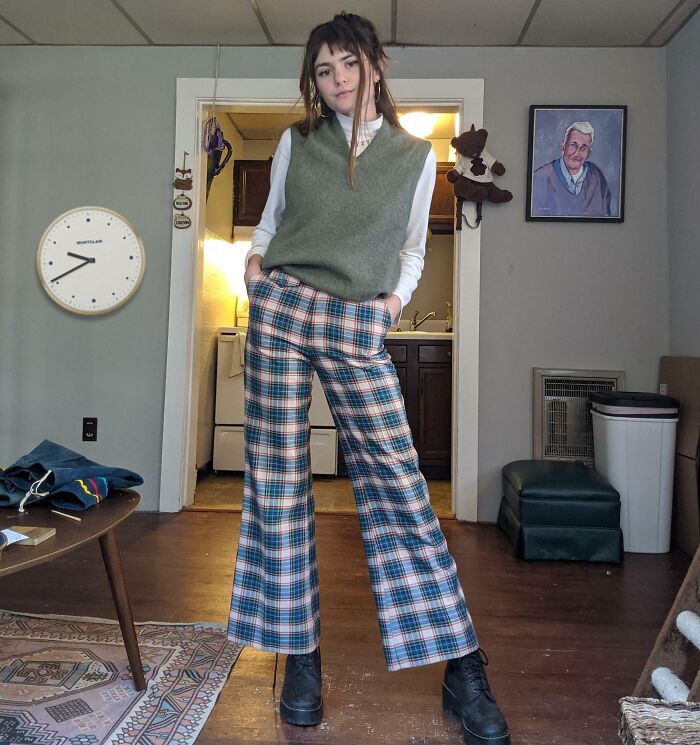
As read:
9,41
